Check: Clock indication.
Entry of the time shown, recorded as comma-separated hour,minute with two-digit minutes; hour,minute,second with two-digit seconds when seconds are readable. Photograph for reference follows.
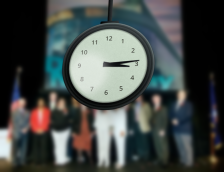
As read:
3,14
